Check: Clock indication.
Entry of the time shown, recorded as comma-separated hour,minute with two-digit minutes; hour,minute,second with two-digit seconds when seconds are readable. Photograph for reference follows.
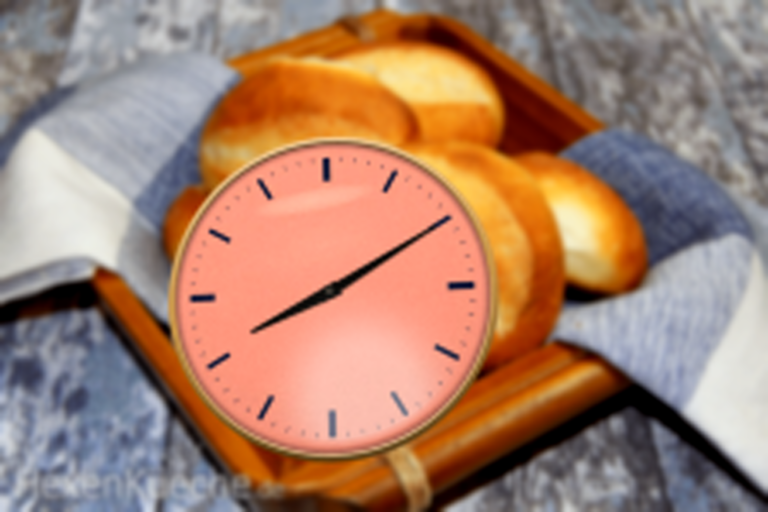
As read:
8,10
